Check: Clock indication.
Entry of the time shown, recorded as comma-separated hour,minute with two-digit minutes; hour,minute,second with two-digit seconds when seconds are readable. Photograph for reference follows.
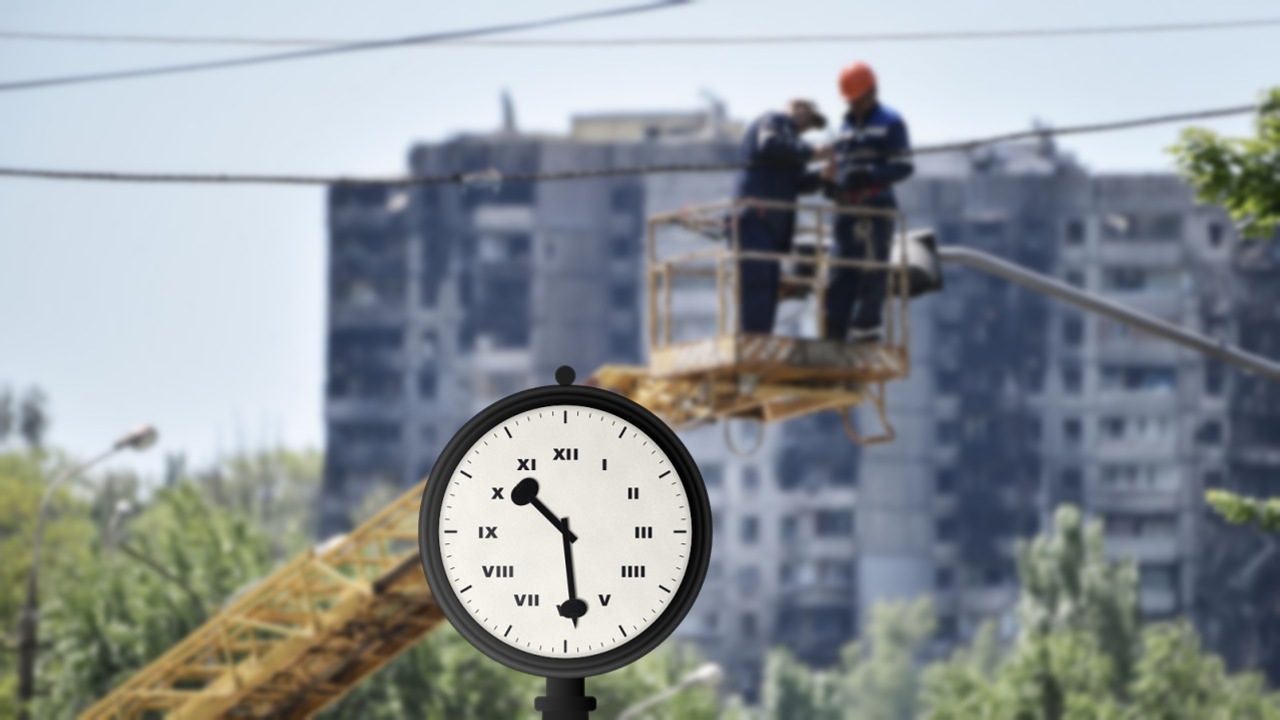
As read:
10,29
